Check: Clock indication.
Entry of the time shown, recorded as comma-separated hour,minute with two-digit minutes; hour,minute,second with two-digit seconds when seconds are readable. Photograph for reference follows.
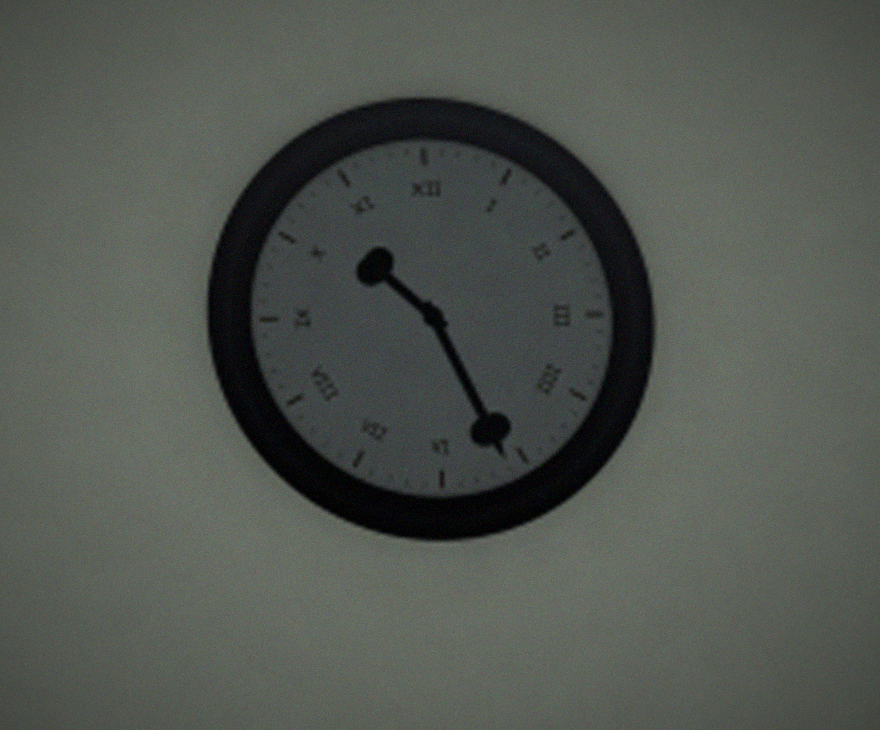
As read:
10,26
